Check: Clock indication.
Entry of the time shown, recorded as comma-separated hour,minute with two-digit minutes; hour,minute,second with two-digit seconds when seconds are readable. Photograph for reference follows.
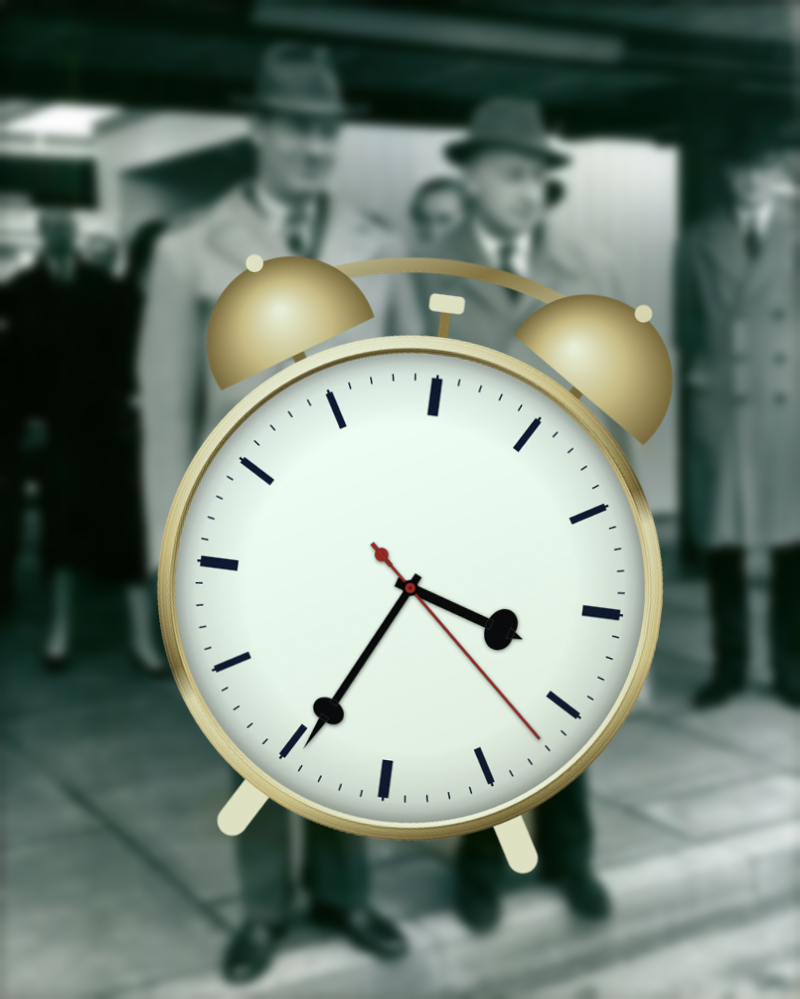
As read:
3,34,22
